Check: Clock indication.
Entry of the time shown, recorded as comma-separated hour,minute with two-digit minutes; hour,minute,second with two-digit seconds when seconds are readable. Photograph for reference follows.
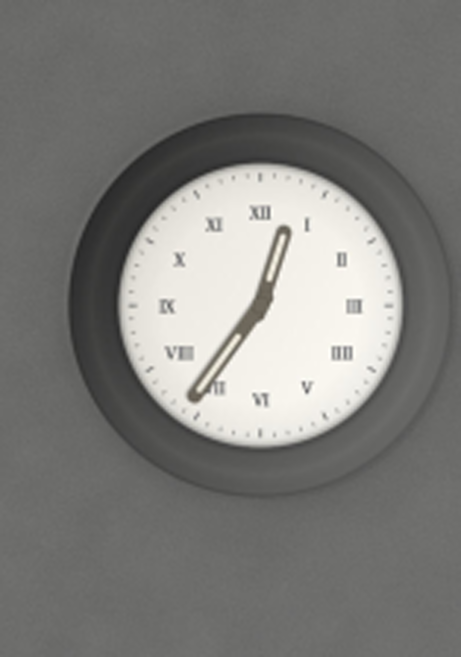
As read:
12,36
